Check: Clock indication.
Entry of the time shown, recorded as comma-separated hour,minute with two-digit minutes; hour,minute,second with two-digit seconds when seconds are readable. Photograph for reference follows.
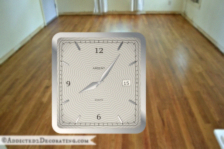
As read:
8,06
